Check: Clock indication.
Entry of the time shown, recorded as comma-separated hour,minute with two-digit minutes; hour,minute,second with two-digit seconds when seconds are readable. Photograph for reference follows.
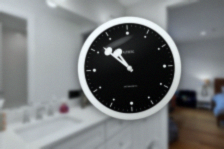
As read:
10,52
